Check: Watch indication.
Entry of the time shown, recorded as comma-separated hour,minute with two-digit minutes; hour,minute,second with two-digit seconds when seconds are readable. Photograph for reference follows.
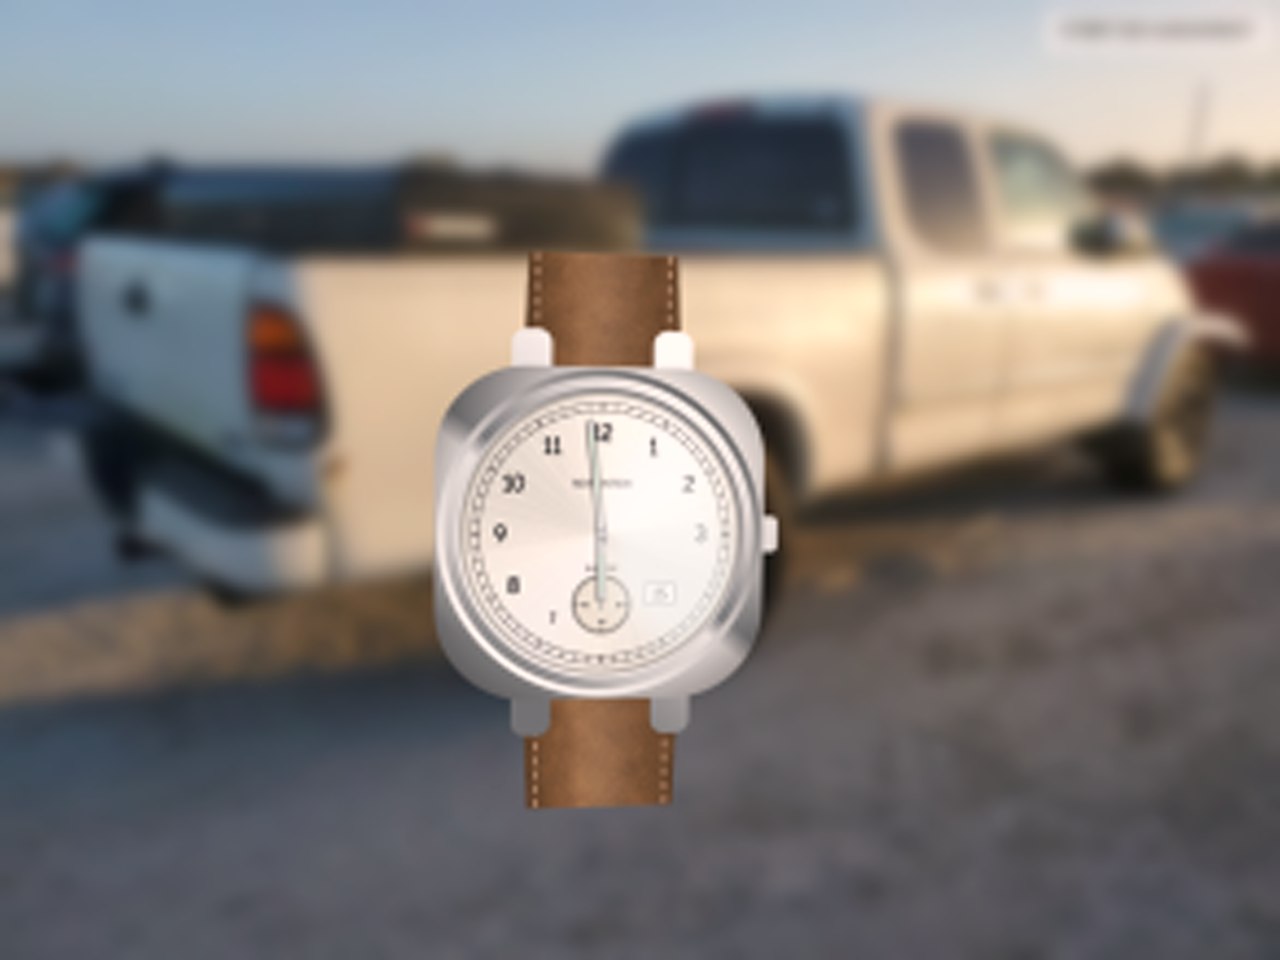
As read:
5,59
